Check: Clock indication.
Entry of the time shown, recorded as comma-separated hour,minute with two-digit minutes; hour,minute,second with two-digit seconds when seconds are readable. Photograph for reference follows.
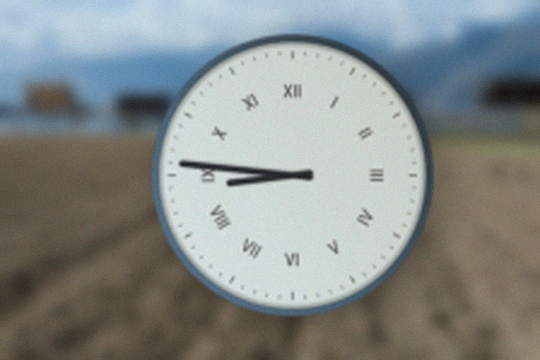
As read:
8,46
